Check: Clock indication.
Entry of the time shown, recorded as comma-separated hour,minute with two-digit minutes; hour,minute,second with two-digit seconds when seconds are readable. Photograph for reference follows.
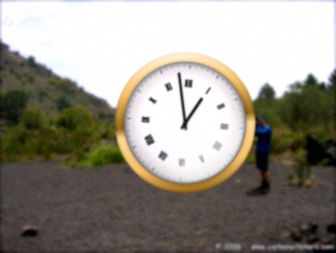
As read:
12,58
